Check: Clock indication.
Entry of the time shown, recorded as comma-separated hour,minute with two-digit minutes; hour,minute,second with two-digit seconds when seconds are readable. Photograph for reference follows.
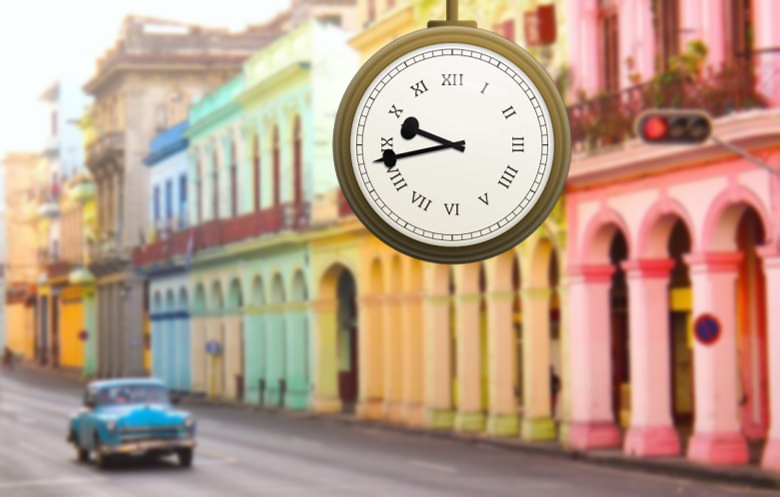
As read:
9,43
